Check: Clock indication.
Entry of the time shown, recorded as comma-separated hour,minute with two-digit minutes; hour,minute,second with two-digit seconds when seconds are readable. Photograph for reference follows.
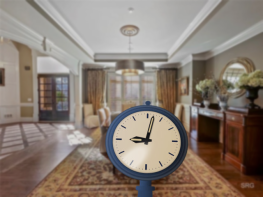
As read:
9,02
